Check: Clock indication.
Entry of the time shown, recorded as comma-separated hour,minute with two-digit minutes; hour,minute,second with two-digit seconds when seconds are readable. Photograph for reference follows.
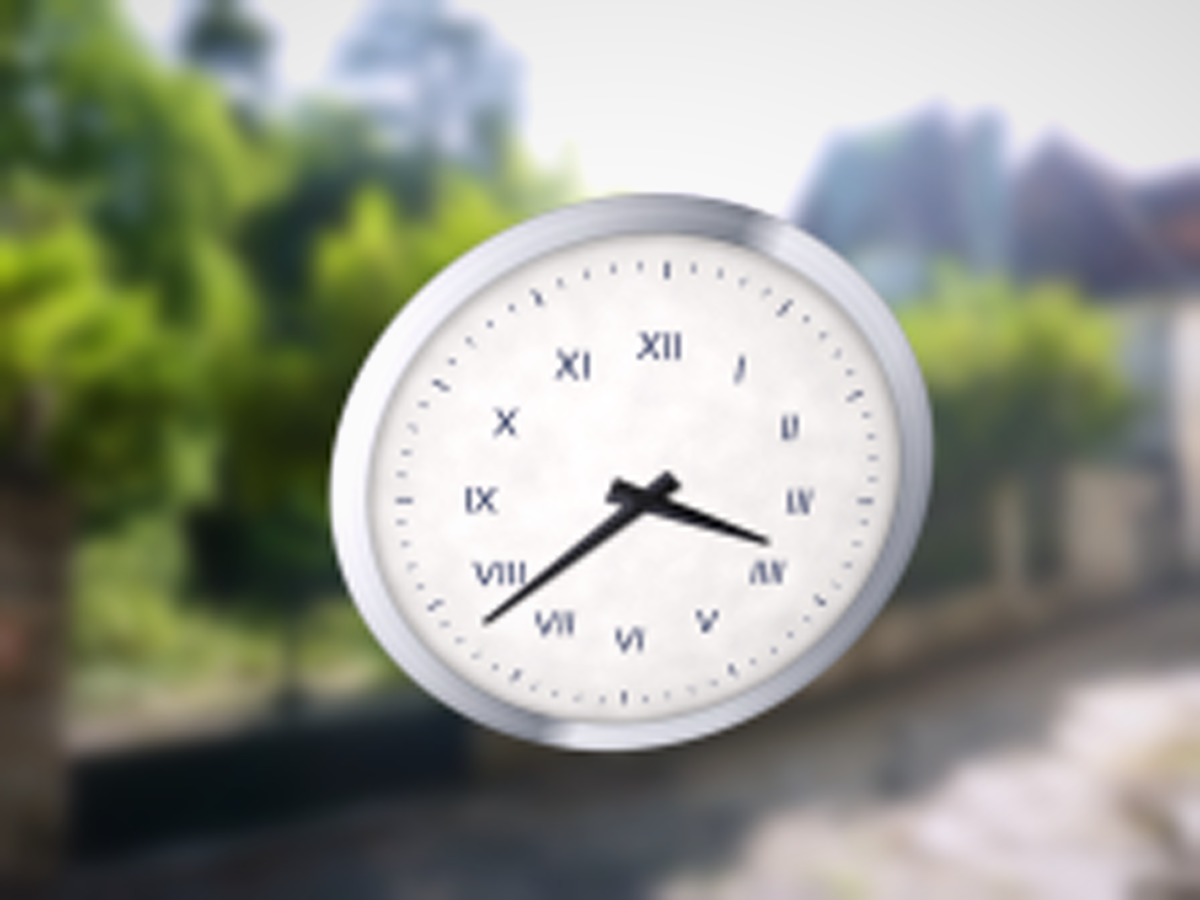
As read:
3,38
